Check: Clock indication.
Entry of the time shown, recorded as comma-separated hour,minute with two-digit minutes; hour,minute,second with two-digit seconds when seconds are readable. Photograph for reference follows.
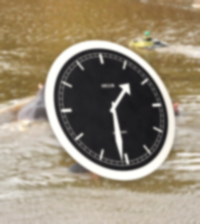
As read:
1,31
